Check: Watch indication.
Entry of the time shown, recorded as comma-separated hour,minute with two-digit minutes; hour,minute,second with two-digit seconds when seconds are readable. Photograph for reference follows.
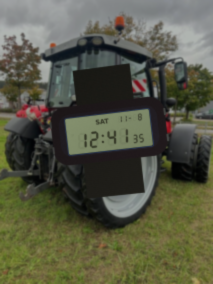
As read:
12,41
